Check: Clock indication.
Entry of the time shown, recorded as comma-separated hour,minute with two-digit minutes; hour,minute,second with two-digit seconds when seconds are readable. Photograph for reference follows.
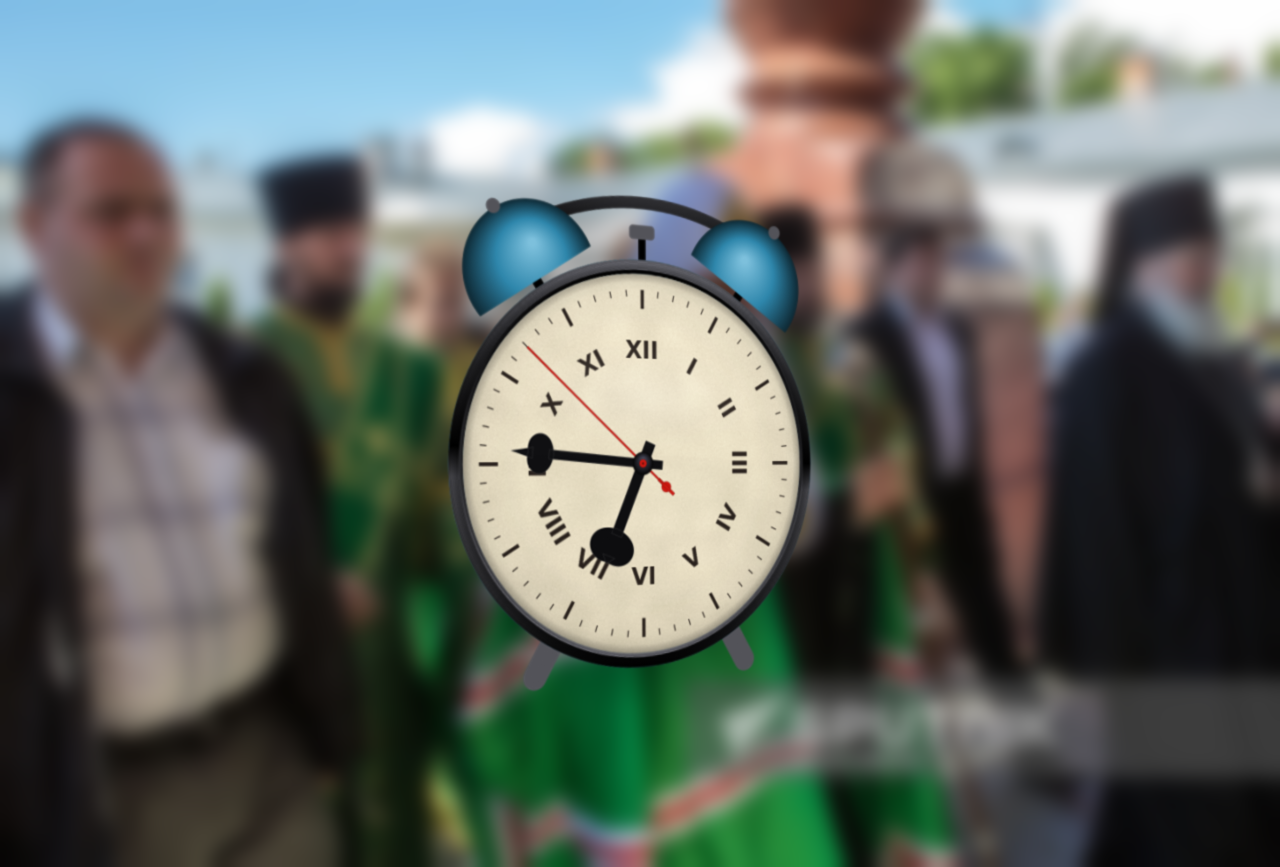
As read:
6,45,52
